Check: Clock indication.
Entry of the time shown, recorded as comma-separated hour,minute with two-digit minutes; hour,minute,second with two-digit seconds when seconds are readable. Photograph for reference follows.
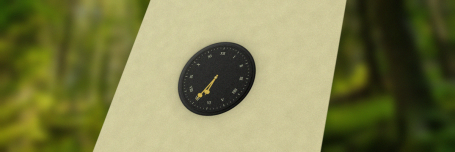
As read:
6,35
